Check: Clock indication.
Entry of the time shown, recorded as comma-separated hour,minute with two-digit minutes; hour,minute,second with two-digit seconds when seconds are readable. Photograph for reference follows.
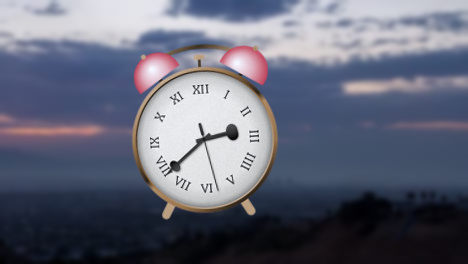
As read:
2,38,28
